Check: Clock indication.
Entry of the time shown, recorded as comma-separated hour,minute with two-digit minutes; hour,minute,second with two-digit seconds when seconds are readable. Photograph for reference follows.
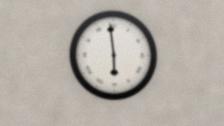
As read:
5,59
